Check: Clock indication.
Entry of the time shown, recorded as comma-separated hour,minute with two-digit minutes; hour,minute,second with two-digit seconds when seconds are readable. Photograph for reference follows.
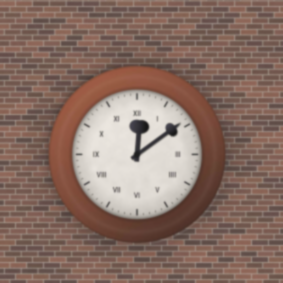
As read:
12,09
